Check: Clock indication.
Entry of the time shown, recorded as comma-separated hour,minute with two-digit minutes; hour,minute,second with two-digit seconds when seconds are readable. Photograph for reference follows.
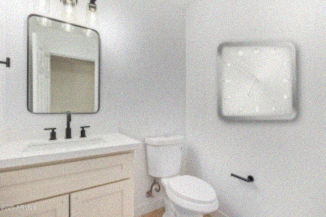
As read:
6,51
